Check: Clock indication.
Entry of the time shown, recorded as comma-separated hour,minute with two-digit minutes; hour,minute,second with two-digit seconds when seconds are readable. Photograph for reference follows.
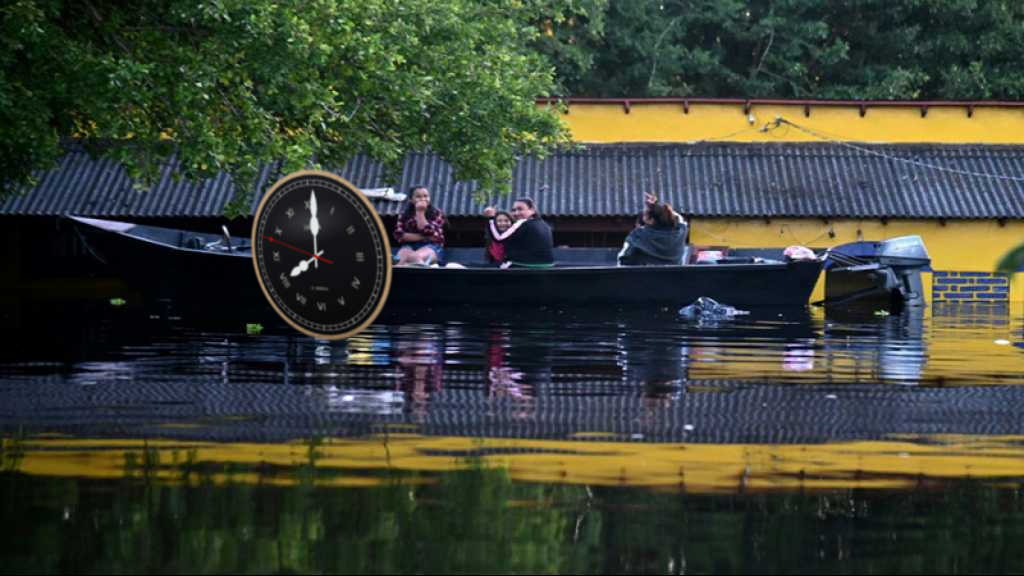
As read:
8,00,48
